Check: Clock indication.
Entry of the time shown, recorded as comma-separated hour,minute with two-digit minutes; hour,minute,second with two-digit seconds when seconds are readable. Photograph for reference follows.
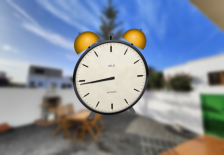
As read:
8,44
